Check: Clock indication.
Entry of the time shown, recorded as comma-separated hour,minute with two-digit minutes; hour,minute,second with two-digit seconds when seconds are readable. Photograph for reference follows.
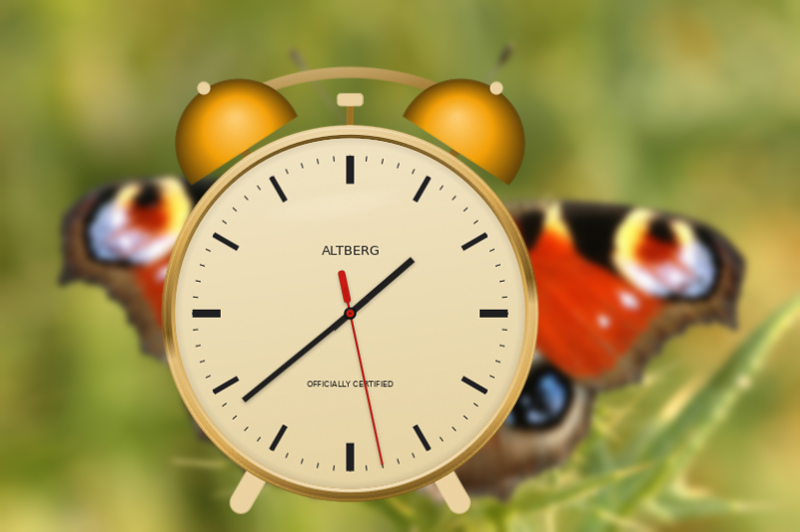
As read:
1,38,28
